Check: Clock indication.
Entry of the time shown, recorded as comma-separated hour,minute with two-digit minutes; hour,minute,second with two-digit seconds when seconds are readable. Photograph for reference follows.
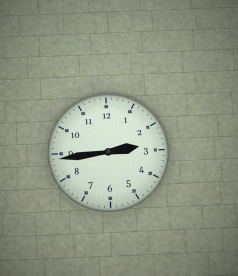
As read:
2,44
